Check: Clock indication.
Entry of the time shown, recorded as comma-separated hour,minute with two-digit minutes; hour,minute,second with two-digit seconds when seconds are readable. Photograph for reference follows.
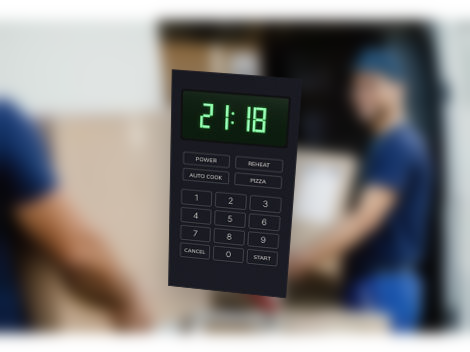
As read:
21,18
